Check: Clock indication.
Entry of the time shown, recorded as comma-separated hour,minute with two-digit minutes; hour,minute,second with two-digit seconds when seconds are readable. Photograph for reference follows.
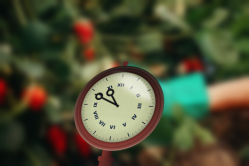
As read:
10,49
